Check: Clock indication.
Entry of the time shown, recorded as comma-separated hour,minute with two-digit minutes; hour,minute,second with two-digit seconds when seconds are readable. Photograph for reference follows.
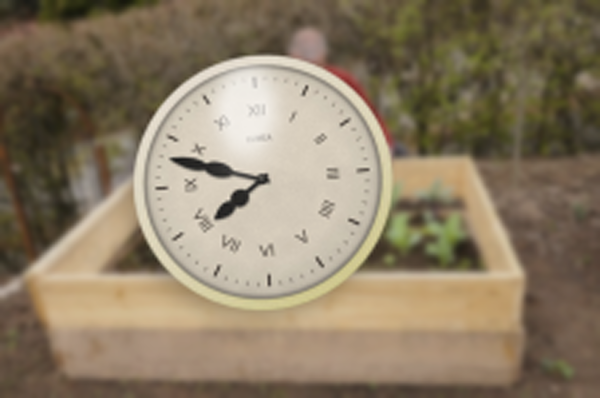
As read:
7,48
